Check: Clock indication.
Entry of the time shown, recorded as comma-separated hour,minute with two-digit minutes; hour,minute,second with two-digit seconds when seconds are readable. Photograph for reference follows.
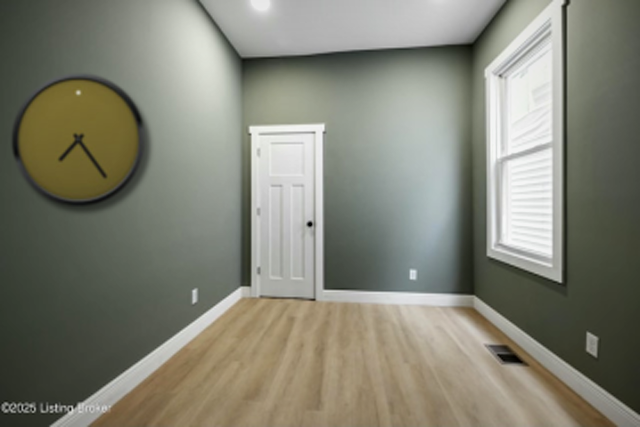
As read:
7,24
